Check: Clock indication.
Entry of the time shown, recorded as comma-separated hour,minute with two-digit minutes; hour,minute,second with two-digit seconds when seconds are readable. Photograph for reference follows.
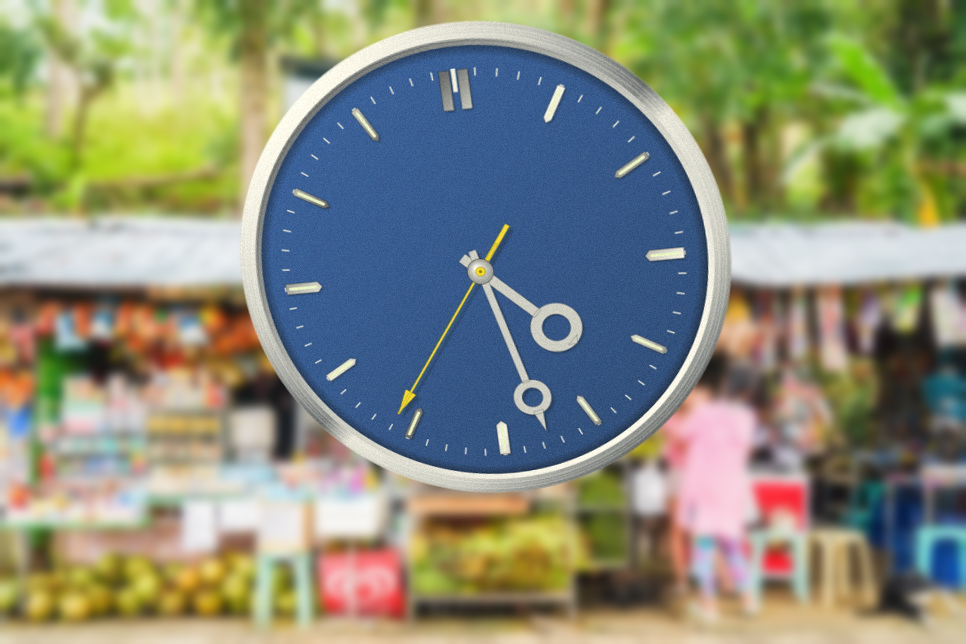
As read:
4,27,36
